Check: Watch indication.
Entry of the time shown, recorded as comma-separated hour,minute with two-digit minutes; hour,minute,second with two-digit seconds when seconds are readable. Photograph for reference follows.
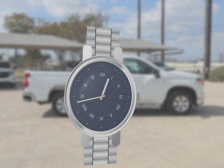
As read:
12,43
